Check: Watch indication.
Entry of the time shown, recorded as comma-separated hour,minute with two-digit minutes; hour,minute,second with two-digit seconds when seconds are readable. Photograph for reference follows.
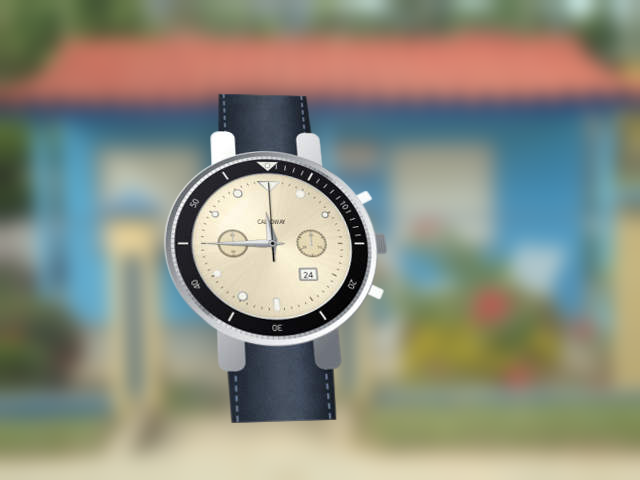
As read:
11,45
